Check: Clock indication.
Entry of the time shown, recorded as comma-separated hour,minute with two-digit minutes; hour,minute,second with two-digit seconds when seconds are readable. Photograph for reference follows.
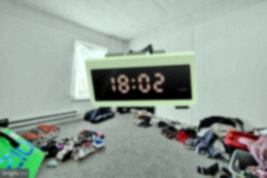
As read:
18,02
